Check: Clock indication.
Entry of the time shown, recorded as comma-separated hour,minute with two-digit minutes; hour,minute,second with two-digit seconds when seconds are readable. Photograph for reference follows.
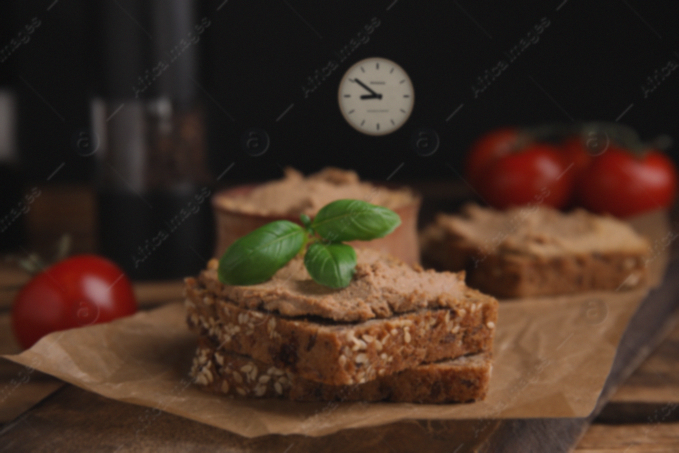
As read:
8,51
